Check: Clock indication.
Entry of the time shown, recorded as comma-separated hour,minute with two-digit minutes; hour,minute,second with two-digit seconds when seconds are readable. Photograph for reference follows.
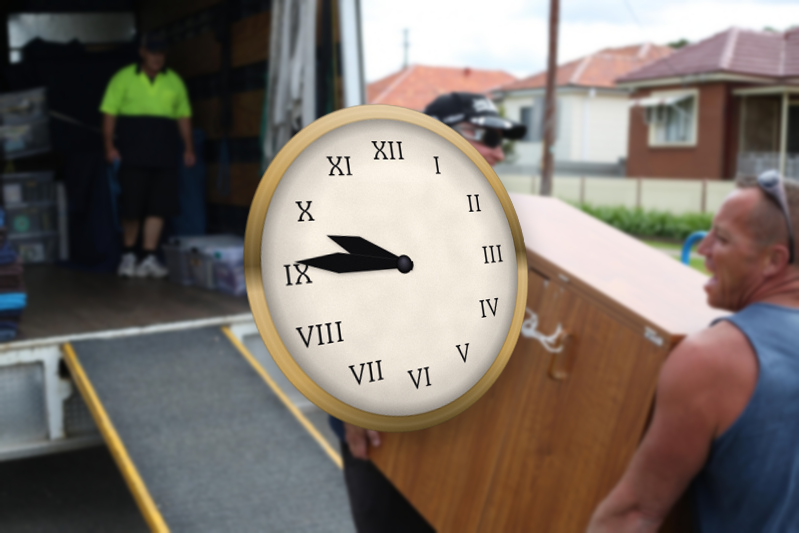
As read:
9,46
